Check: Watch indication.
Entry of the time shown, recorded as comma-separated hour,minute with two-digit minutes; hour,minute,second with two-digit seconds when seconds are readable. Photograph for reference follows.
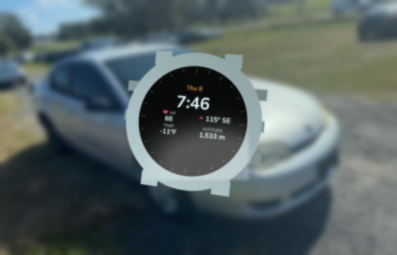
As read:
7,46
